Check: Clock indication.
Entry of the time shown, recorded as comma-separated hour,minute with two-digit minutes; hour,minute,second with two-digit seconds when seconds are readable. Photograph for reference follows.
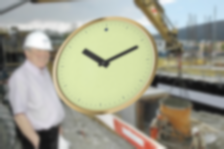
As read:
10,11
